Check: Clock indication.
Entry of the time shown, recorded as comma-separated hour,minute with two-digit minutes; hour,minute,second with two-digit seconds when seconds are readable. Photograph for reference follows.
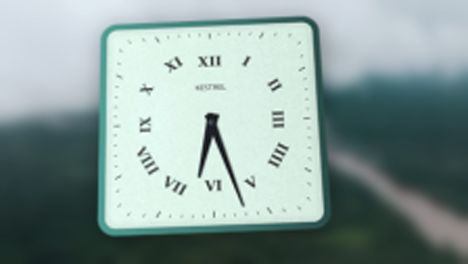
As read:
6,27
